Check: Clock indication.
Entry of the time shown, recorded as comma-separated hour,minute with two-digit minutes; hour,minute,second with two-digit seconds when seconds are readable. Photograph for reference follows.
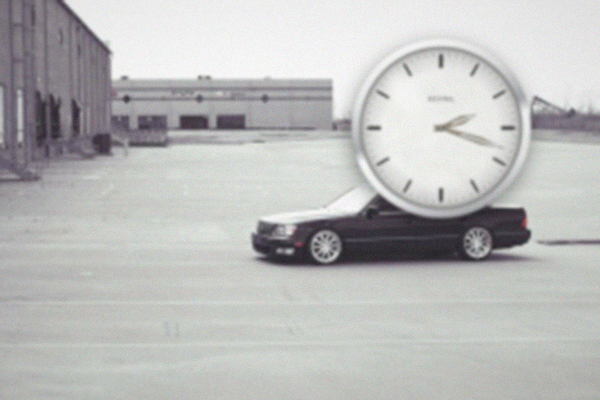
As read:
2,18
